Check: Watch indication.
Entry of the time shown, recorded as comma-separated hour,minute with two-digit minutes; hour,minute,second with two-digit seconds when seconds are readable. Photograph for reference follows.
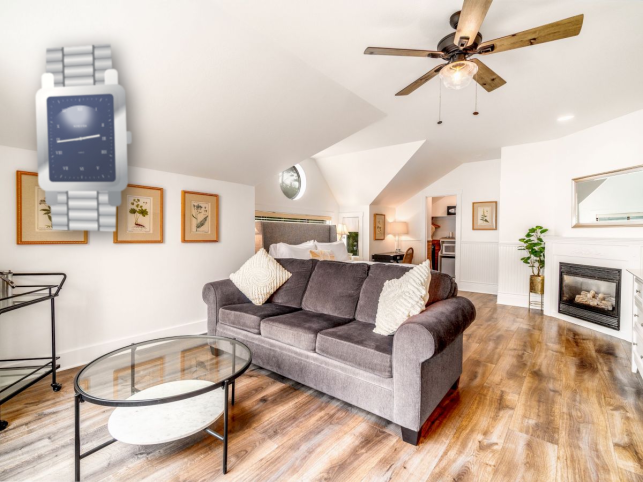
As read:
2,44
